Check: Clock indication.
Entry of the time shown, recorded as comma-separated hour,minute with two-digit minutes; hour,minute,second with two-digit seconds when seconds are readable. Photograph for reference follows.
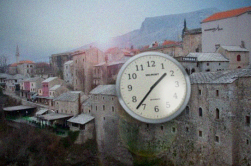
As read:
1,37
